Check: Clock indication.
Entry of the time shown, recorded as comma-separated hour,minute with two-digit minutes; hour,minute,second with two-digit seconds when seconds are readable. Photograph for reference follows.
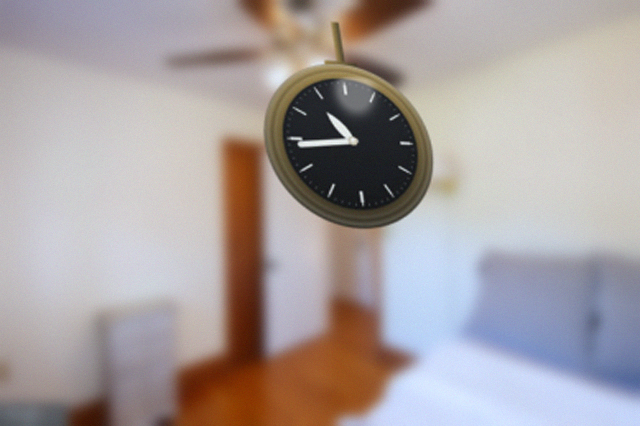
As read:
10,44
